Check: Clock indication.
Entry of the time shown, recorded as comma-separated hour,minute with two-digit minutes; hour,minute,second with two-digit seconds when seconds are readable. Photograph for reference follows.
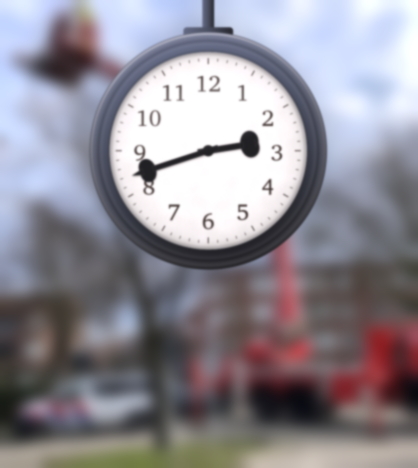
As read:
2,42
